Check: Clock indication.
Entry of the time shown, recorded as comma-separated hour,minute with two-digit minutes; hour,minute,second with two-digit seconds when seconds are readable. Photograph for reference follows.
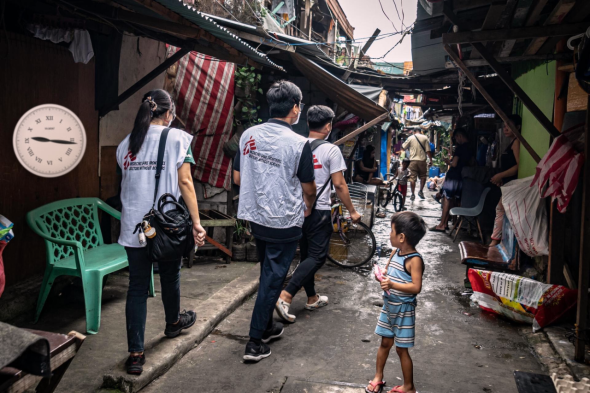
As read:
9,16
